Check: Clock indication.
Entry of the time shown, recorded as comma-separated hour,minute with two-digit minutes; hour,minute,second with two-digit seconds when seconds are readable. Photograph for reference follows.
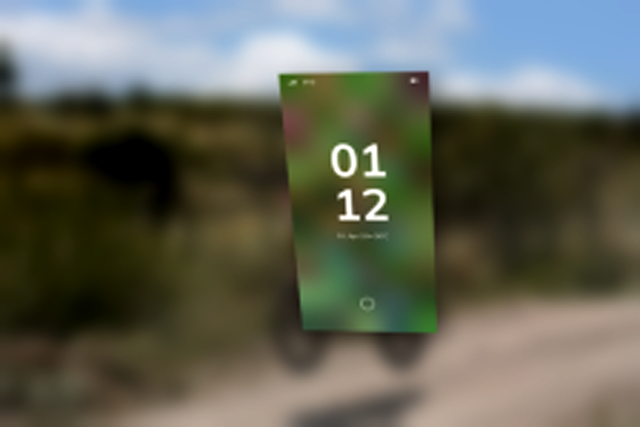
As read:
1,12
